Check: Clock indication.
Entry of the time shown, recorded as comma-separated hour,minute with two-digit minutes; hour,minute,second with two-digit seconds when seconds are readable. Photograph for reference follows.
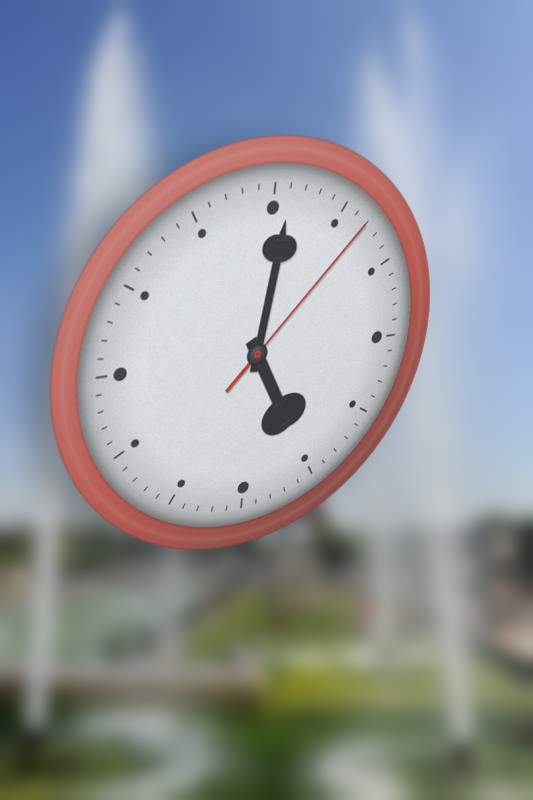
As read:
5,01,07
